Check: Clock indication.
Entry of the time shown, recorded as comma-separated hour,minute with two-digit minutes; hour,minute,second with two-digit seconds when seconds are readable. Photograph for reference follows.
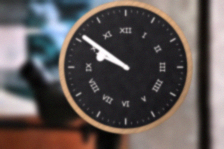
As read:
9,51
